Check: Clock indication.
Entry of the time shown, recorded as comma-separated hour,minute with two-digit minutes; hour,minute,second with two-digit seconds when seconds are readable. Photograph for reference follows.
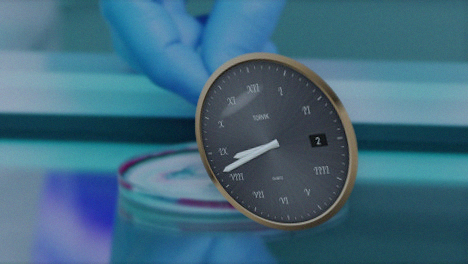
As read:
8,42
